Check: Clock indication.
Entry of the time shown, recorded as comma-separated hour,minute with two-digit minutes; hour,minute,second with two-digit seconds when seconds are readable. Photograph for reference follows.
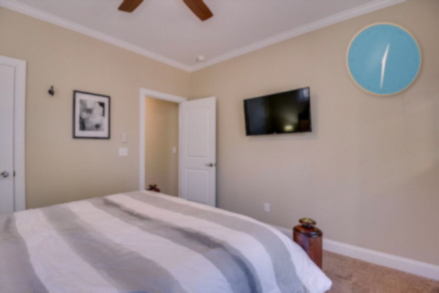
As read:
12,31
